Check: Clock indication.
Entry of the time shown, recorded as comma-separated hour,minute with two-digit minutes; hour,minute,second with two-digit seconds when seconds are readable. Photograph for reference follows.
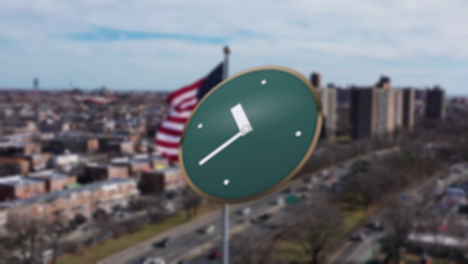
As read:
10,37
